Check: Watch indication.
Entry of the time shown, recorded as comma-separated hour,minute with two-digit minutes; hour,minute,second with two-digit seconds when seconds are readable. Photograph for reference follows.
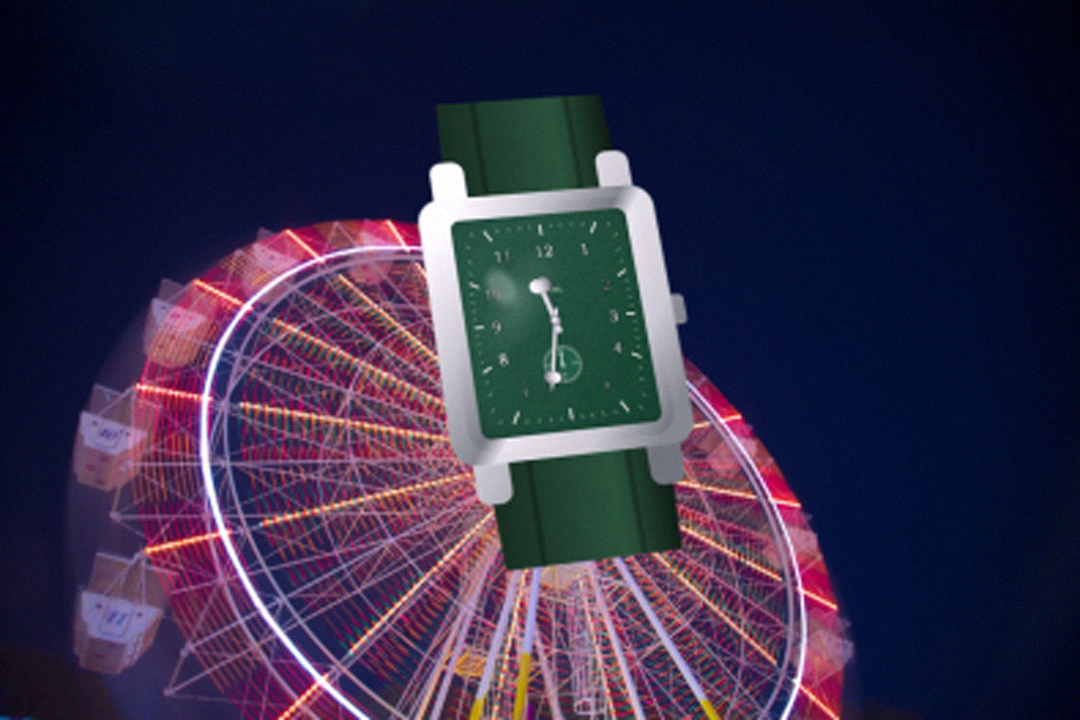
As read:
11,32
